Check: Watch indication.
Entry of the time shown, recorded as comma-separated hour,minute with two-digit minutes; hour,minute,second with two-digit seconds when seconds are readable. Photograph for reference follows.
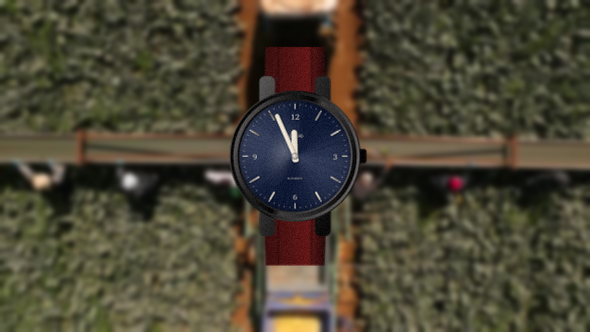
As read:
11,56
